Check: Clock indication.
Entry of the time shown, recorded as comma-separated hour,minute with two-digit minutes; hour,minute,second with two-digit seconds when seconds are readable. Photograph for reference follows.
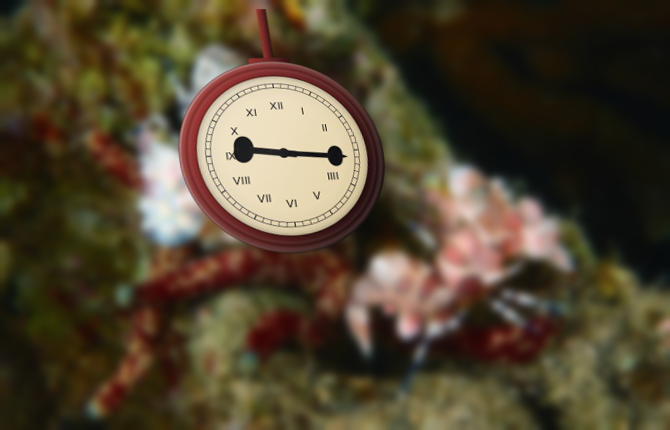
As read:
9,16
